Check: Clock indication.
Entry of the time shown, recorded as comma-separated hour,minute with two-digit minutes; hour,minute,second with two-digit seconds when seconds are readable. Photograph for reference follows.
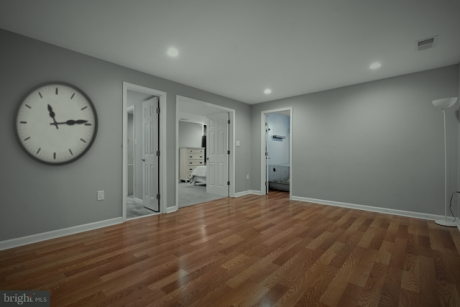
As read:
11,14
